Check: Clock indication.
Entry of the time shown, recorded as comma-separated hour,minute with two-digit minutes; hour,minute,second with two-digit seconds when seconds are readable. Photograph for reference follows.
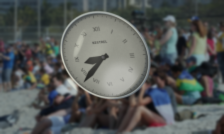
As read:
8,38
